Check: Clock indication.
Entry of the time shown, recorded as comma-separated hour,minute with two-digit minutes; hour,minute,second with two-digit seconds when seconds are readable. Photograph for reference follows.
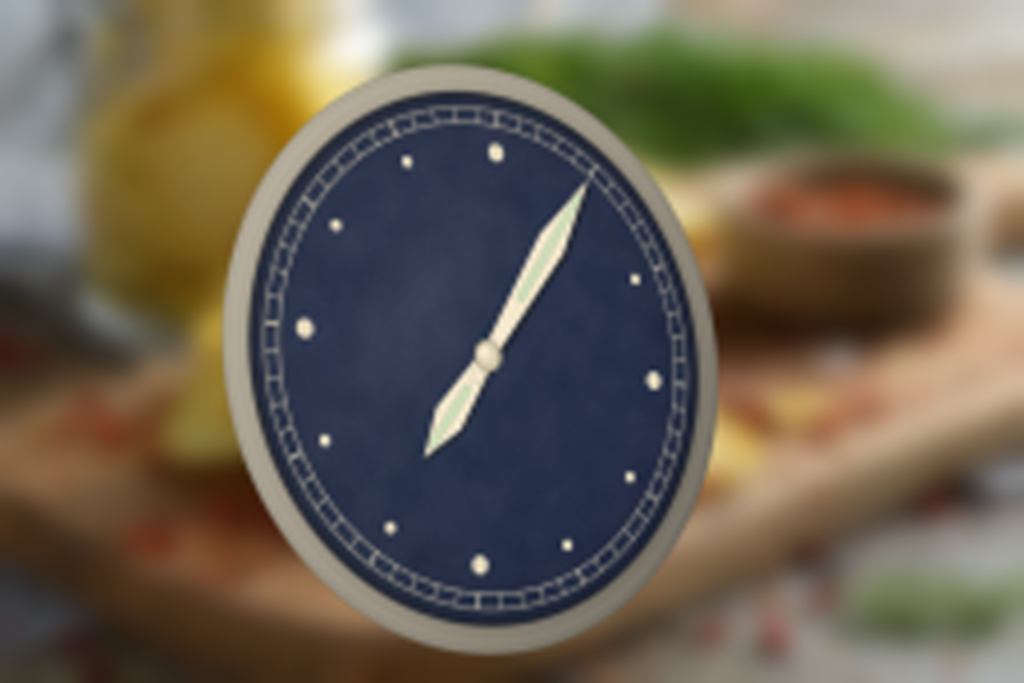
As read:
7,05
